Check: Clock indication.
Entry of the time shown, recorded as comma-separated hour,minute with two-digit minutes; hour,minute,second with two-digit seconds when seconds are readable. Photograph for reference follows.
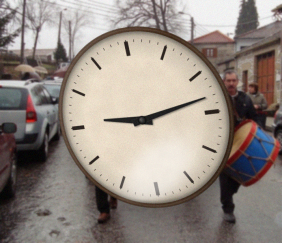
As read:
9,13
